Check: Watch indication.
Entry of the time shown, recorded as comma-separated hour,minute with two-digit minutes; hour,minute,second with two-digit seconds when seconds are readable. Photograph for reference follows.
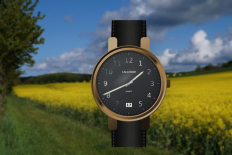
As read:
1,41
